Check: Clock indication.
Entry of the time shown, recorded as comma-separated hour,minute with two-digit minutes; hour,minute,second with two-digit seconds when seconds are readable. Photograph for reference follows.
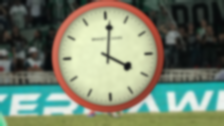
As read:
4,01
